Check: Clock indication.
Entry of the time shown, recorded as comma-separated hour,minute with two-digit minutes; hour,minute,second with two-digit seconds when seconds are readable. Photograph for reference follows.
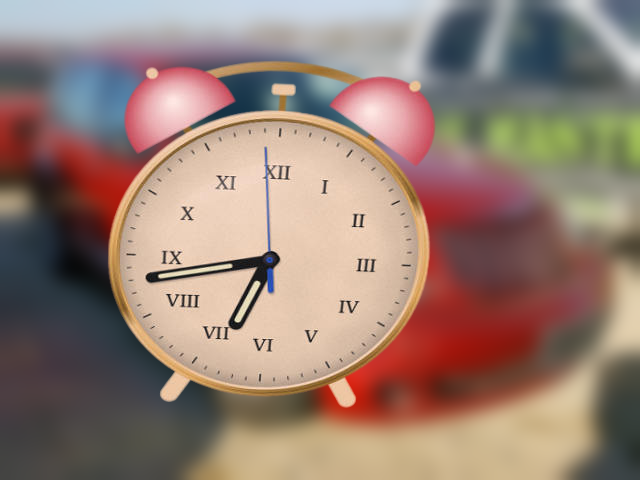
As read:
6,42,59
